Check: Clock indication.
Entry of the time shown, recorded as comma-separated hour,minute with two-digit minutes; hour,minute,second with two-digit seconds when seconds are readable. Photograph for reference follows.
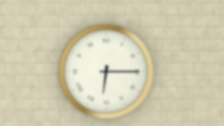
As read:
6,15
